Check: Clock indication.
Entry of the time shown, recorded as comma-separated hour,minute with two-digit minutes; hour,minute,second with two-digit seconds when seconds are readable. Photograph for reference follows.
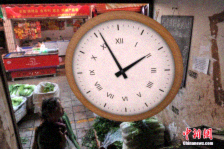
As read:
1,56
